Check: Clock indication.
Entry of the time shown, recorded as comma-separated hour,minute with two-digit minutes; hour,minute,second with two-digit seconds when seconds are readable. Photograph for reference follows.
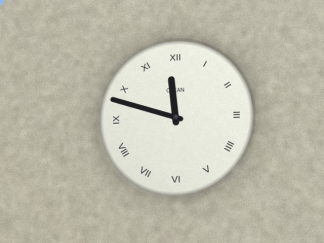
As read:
11,48
